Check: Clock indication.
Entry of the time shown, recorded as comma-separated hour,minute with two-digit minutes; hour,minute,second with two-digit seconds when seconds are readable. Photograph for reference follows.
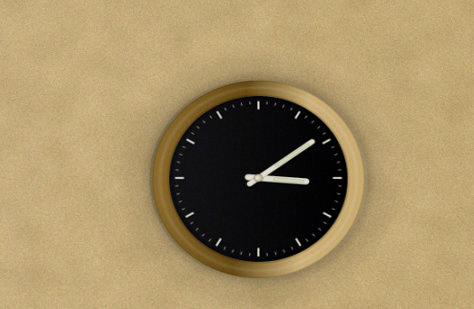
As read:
3,09
